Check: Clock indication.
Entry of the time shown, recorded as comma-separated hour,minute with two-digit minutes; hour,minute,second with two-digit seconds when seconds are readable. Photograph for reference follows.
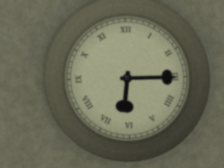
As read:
6,15
